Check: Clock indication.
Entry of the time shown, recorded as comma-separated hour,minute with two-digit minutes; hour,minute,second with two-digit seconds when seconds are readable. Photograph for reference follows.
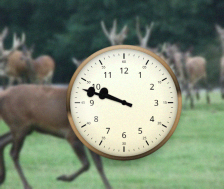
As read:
9,48
